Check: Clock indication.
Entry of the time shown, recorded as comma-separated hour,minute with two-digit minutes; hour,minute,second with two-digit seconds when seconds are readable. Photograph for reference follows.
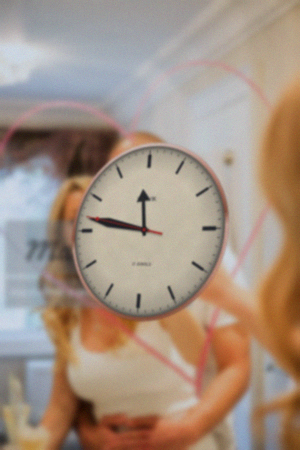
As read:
11,46,47
